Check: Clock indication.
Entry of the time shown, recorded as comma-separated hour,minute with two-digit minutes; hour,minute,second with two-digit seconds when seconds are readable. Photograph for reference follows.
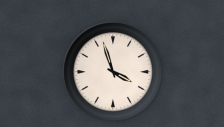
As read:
3,57
